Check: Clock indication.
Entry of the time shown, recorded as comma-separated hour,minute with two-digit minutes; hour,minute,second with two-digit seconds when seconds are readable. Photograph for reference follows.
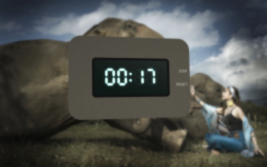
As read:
0,17
